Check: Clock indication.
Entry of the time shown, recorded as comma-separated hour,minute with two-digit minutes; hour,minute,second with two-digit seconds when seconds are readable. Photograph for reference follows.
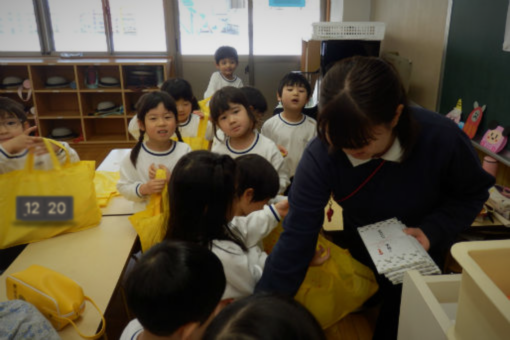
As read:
12,20
